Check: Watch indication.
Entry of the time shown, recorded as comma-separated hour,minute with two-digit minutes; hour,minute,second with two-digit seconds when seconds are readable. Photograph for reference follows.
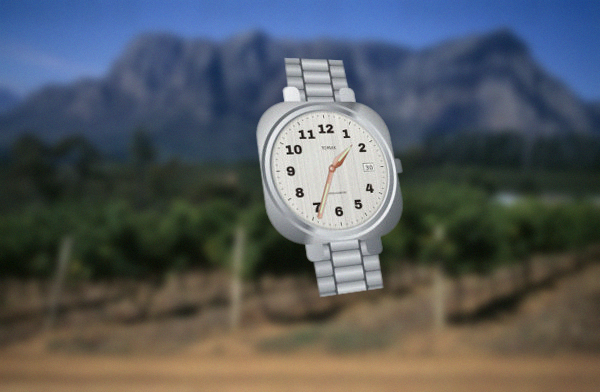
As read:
1,34
